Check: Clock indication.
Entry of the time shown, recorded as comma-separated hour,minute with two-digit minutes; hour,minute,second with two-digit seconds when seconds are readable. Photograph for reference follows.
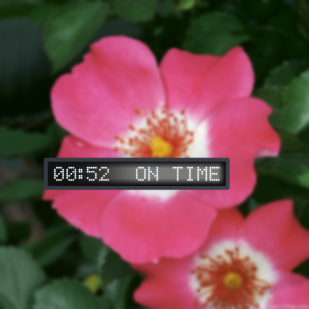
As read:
0,52
